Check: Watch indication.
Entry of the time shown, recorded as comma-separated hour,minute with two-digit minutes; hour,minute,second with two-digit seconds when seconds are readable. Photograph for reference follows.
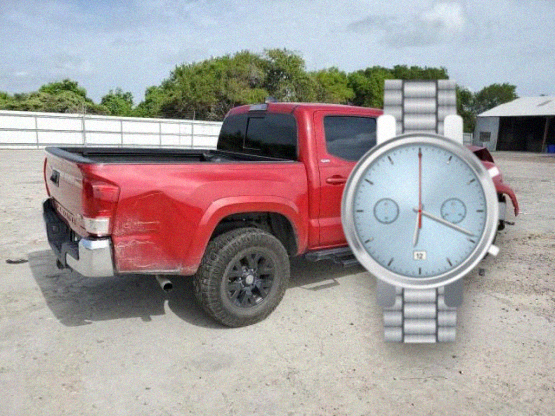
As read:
6,19
